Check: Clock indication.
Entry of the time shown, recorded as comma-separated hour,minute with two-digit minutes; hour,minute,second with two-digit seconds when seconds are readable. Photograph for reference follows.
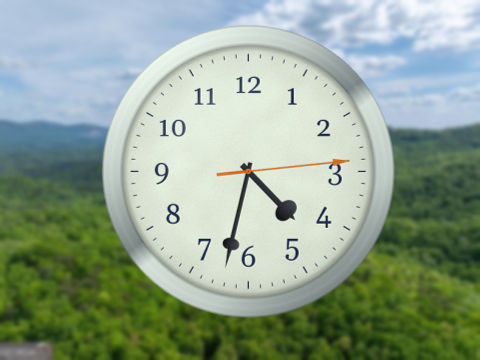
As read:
4,32,14
